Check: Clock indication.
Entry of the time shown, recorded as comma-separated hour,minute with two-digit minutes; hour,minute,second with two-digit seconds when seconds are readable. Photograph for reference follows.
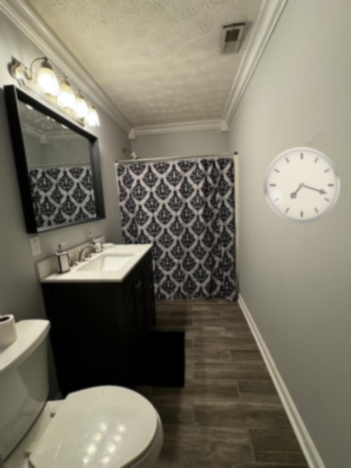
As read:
7,18
